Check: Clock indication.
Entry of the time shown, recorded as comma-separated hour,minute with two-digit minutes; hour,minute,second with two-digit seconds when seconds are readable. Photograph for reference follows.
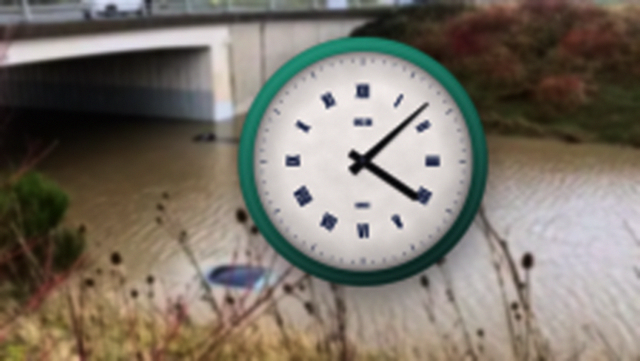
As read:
4,08
